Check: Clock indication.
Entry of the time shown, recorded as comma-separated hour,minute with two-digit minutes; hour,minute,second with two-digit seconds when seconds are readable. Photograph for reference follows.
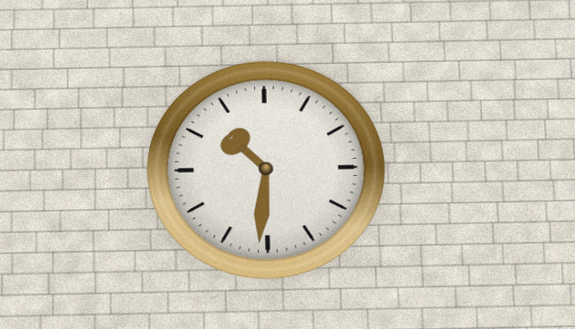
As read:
10,31
